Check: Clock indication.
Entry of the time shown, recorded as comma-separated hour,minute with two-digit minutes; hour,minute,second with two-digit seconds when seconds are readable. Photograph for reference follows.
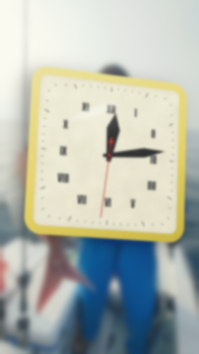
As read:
12,13,31
